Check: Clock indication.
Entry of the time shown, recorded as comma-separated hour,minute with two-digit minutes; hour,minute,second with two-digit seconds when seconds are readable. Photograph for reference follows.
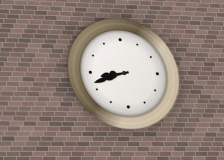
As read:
8,42
